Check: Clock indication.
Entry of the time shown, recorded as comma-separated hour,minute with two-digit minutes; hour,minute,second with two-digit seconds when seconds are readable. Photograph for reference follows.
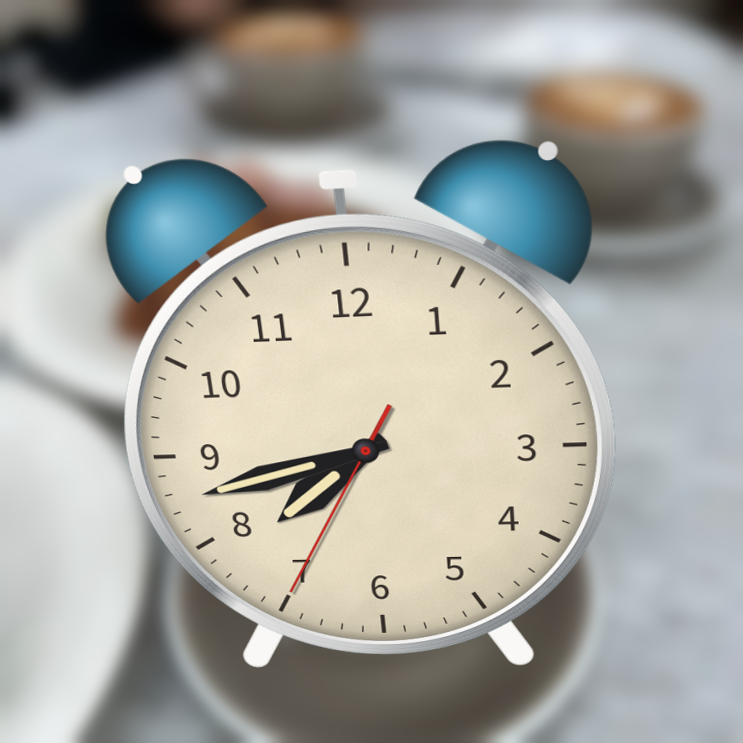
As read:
7,42,35
